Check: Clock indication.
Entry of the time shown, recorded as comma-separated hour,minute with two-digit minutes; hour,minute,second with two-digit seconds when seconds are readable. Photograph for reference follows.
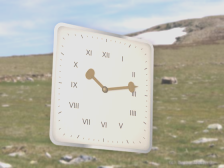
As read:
10,13
